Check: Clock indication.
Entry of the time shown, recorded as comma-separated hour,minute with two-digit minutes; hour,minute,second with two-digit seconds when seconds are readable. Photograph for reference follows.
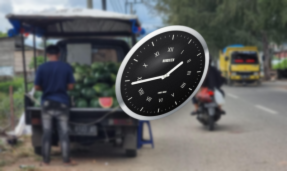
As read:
1,44
